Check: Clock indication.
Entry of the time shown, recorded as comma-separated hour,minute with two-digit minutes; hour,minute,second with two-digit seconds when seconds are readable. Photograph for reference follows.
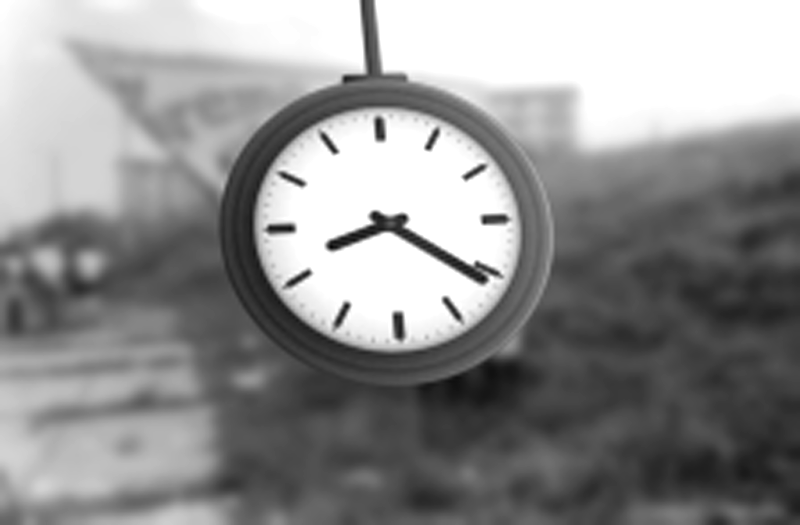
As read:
8,21
